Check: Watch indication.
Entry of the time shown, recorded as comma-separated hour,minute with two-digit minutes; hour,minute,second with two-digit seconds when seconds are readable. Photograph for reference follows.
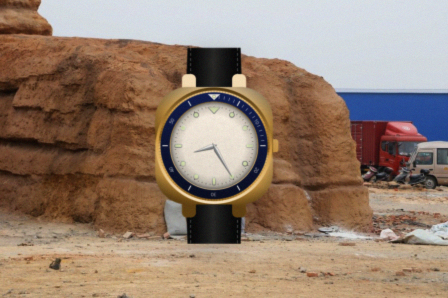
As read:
8,25
